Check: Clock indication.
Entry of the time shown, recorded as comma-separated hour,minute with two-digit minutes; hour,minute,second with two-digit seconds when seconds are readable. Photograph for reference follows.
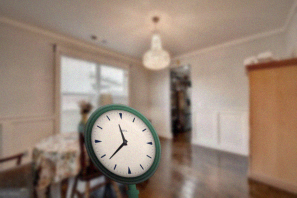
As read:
11,38
